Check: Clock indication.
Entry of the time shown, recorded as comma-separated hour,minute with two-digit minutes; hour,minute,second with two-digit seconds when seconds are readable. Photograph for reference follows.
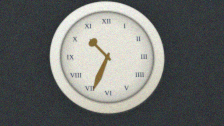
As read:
10,34
